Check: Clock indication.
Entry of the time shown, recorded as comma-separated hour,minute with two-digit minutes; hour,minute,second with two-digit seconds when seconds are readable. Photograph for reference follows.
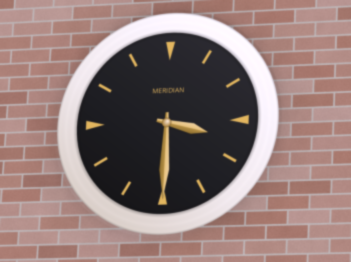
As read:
3,30
